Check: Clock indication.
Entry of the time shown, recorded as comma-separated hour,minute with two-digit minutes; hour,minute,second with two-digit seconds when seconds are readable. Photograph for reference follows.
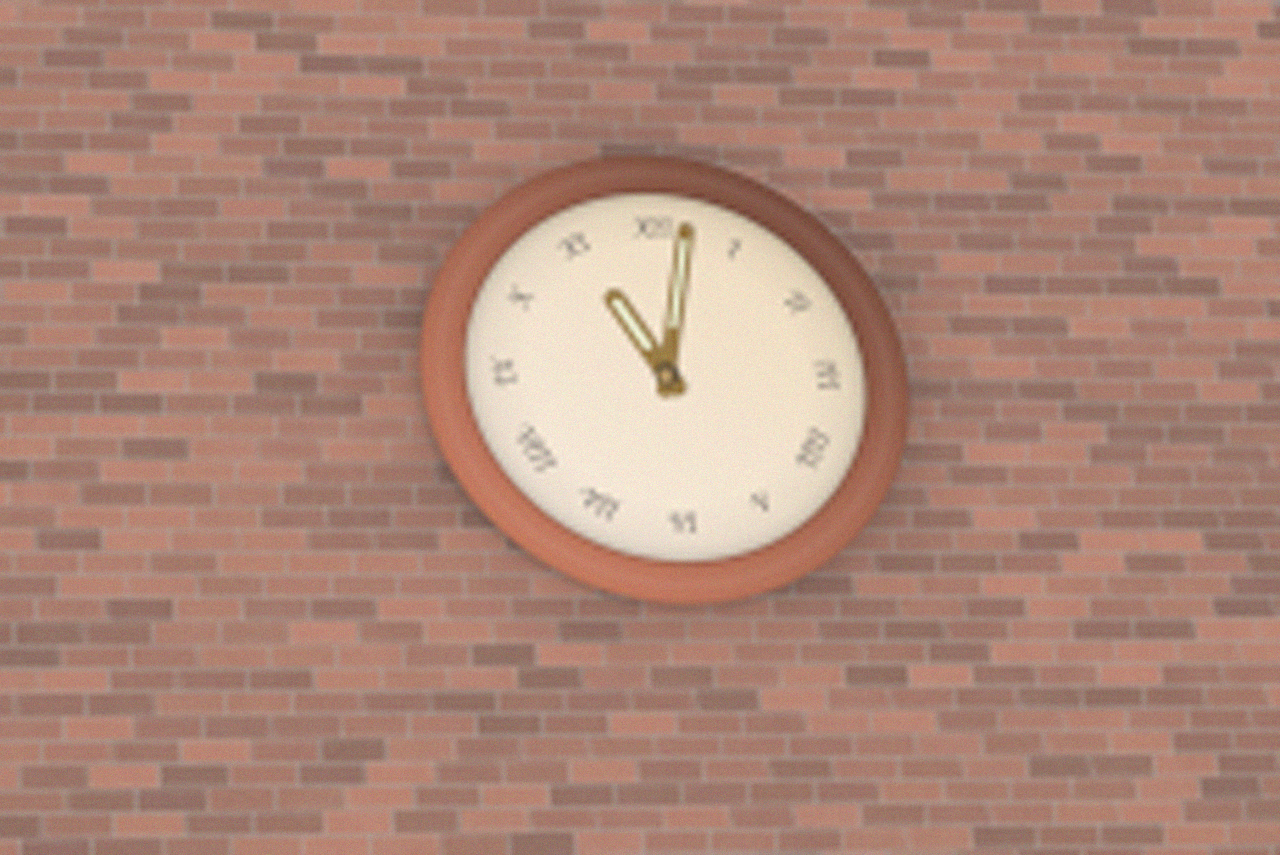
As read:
11,02
